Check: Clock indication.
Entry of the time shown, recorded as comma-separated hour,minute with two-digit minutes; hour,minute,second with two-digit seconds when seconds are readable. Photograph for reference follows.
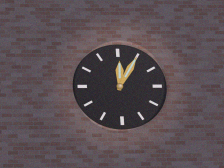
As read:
12,05
